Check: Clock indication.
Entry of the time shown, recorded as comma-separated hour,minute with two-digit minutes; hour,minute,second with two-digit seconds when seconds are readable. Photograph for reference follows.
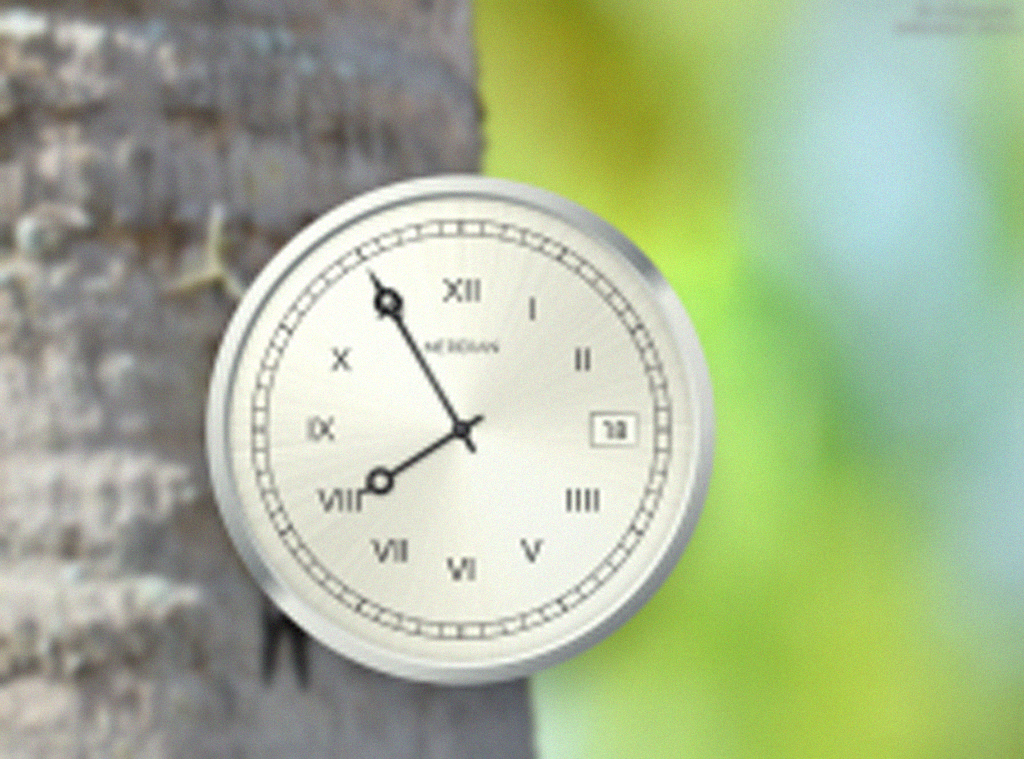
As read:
7,55
